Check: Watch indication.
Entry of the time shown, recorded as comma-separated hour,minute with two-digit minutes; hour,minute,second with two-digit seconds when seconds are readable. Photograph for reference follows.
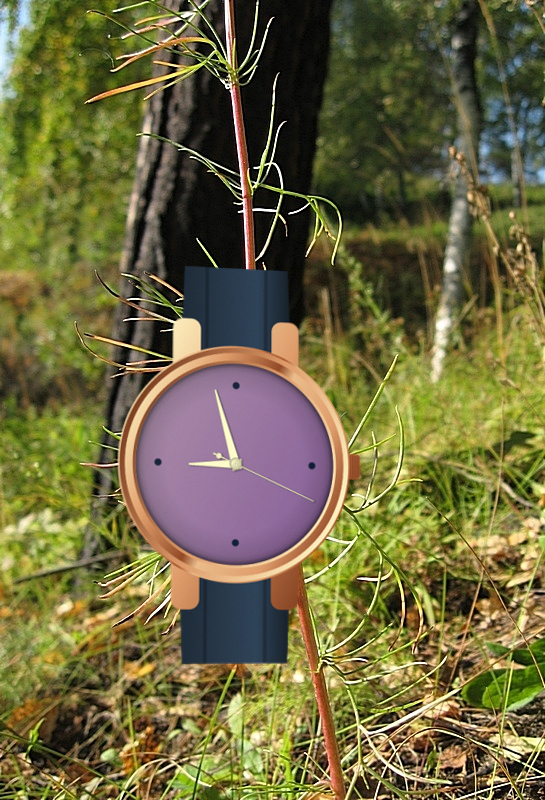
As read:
8,57,19
